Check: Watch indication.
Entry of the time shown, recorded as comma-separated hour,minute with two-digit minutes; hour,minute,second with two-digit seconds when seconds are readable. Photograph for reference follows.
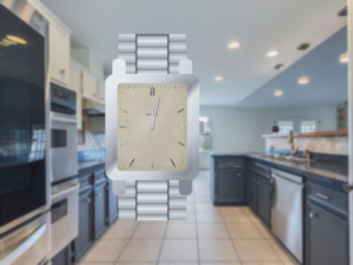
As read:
12,02
